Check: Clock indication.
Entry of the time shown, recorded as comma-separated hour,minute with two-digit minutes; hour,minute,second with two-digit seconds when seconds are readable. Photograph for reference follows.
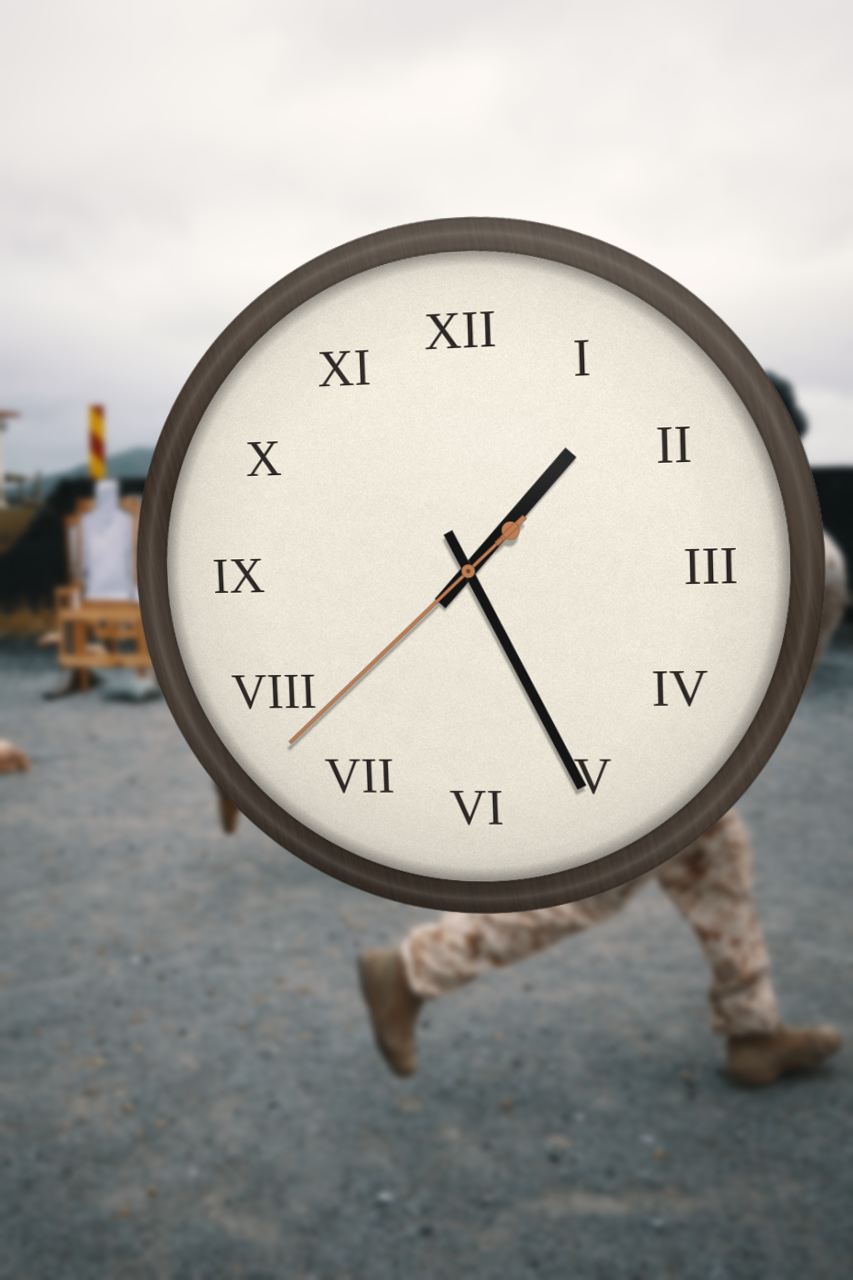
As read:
1,25,38
